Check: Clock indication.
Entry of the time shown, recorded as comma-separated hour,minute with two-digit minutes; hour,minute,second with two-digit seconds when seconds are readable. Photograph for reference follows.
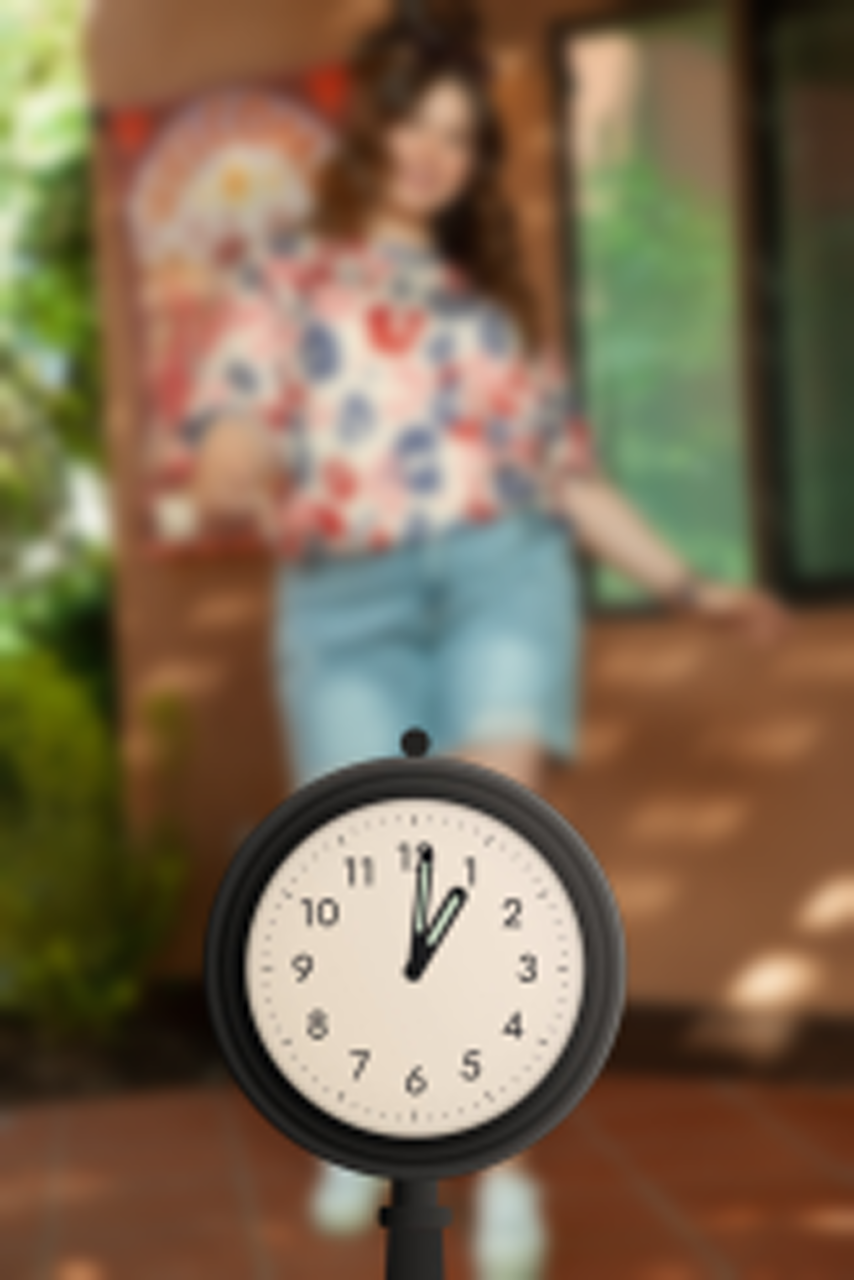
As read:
1,01
